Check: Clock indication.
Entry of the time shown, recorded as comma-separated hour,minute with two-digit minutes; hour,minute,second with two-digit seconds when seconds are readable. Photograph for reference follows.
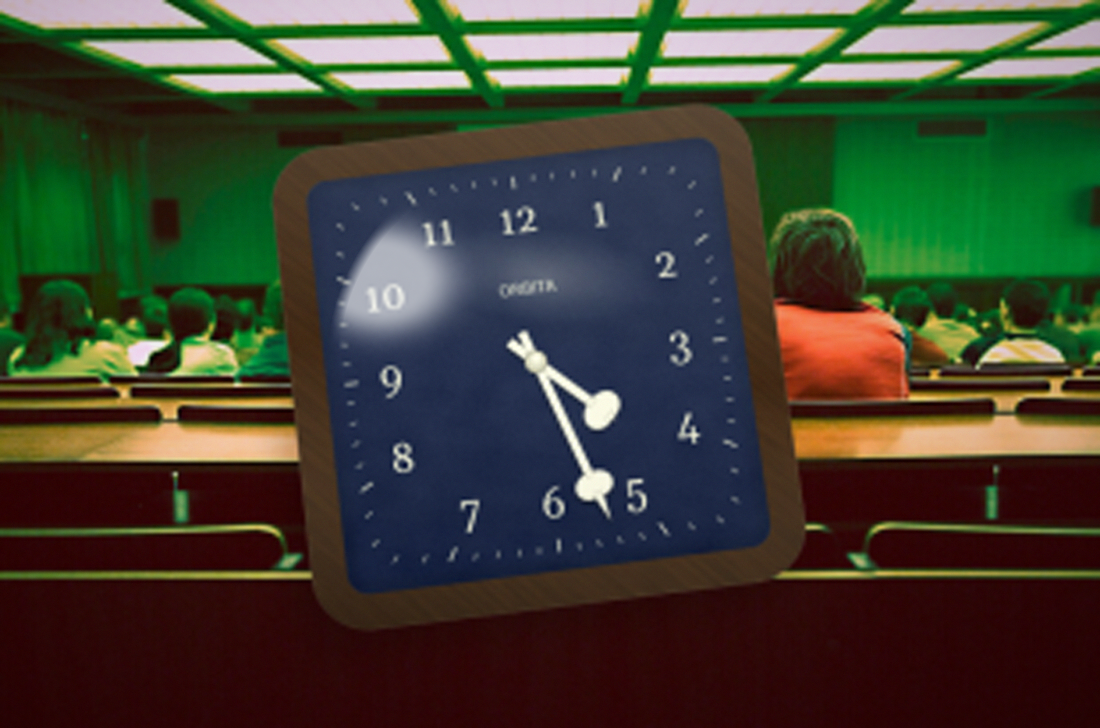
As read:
4,27
